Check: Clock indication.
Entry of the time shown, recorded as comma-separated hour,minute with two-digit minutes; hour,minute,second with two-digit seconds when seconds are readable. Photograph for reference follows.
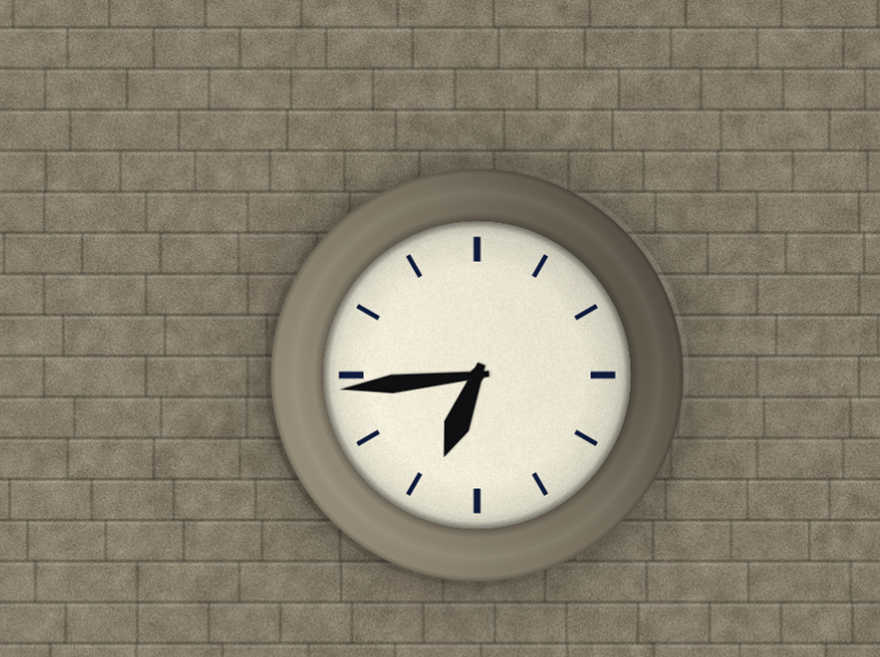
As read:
6,44
